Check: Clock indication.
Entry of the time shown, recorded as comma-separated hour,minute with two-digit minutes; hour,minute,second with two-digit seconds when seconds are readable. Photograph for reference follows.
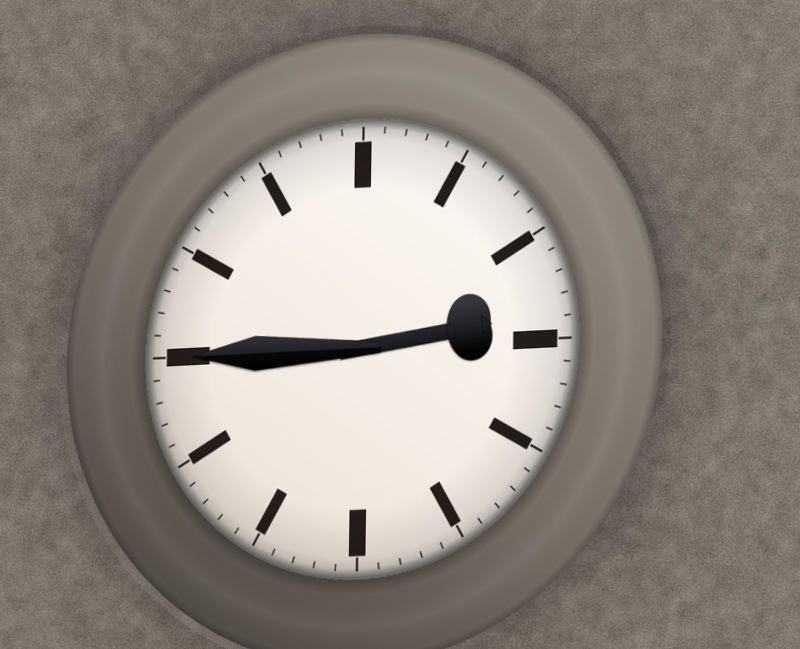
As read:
2,45
